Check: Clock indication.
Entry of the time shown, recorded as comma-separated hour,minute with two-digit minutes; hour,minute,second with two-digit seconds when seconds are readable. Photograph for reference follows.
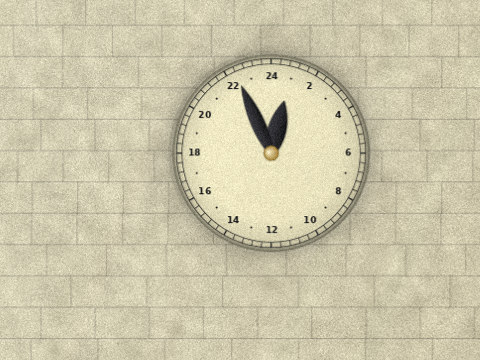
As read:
0,56
